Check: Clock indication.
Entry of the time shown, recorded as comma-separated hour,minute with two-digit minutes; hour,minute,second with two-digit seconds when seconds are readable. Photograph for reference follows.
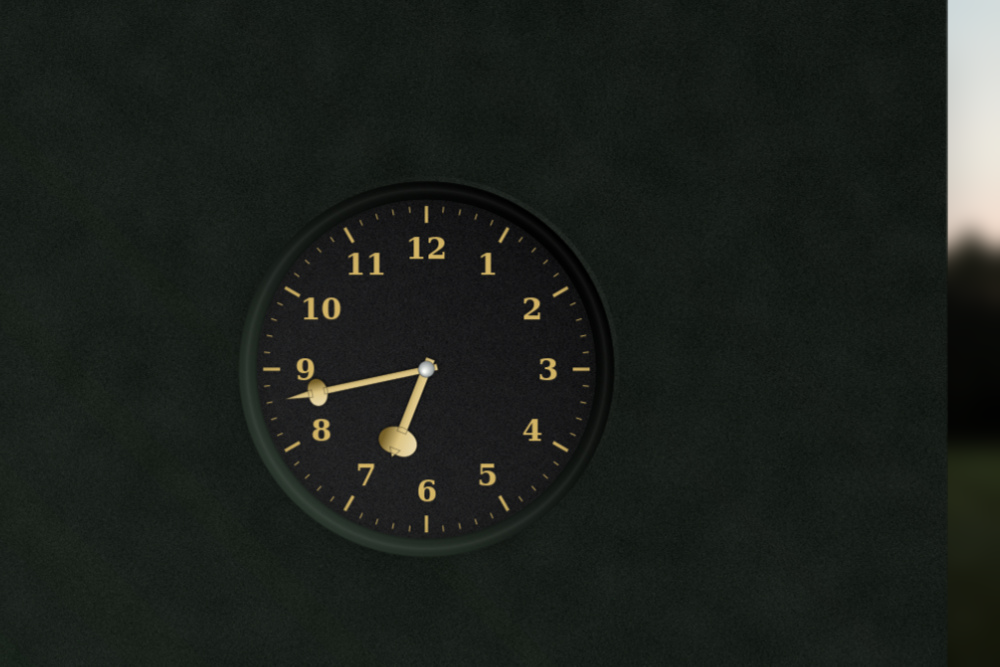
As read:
6,43
